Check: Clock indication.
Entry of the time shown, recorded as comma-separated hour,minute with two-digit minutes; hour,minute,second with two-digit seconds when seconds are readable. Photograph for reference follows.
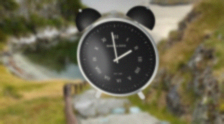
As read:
1,59
